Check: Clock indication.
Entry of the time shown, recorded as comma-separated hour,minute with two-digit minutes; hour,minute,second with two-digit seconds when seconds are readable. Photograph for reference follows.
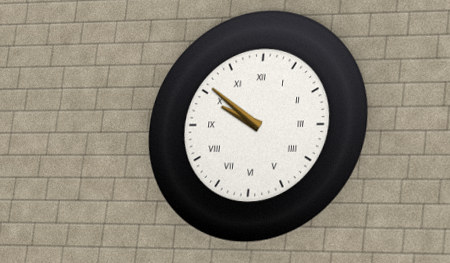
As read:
9,51
